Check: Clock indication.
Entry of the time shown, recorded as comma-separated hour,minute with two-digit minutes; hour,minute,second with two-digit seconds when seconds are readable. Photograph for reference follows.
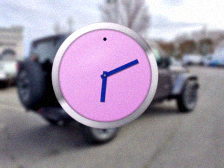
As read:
6,11
